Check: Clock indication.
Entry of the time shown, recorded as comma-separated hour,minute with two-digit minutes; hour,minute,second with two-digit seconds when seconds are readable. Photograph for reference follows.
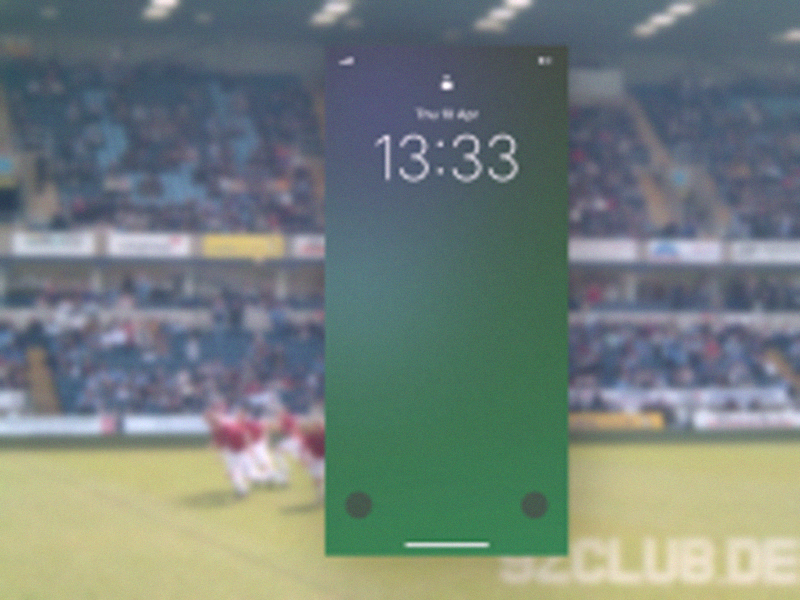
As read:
13,33
